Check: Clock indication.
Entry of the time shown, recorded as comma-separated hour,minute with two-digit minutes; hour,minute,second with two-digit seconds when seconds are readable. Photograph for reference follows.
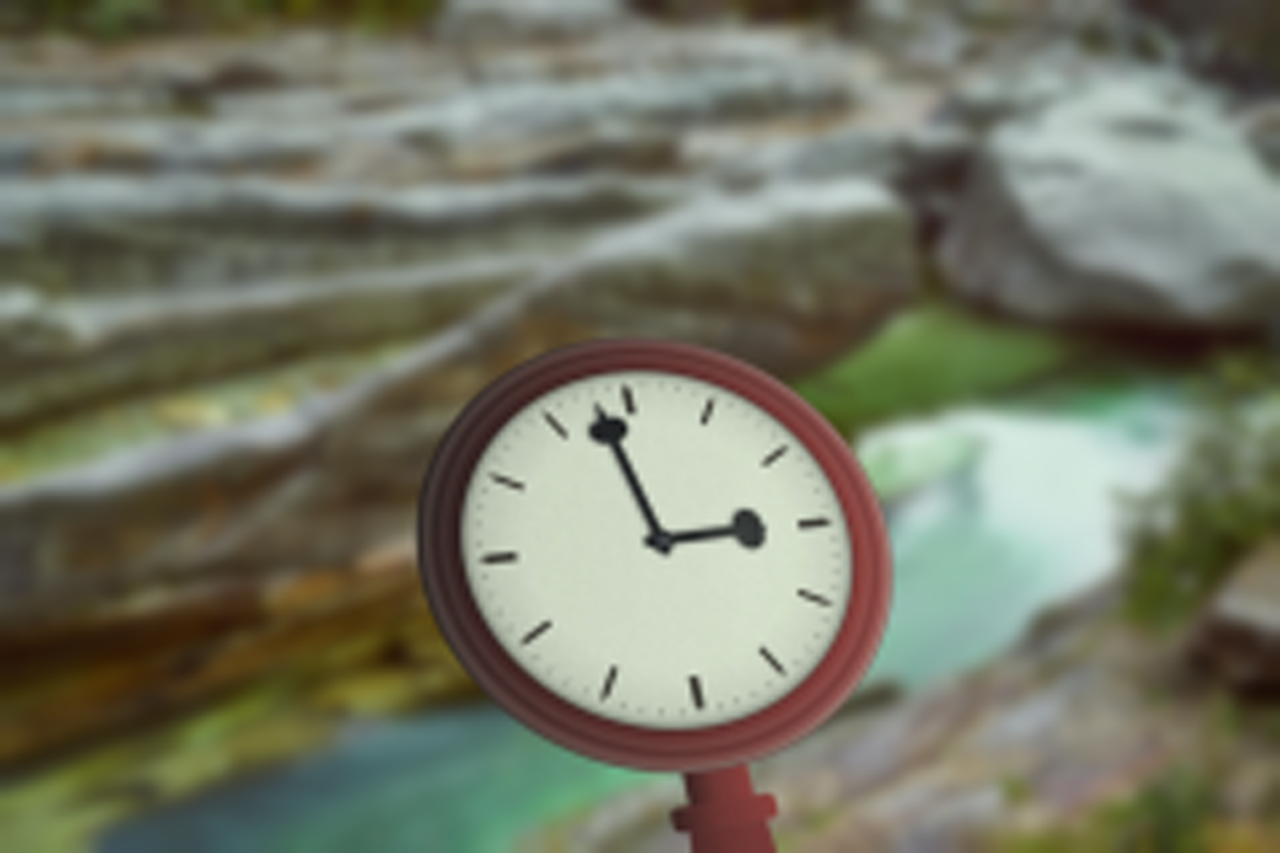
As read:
2,58
